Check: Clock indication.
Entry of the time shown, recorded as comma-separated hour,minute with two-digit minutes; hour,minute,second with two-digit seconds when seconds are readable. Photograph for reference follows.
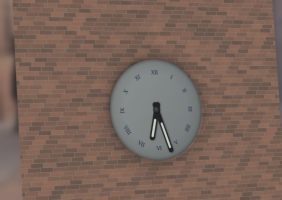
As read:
6,27
